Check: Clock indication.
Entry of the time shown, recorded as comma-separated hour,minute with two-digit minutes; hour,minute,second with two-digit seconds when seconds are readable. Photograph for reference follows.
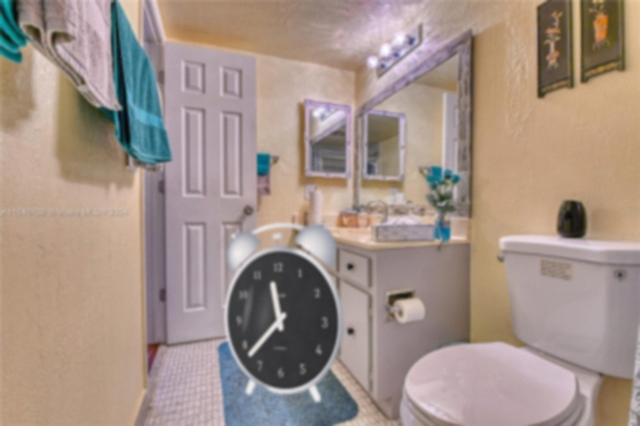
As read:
11,38
